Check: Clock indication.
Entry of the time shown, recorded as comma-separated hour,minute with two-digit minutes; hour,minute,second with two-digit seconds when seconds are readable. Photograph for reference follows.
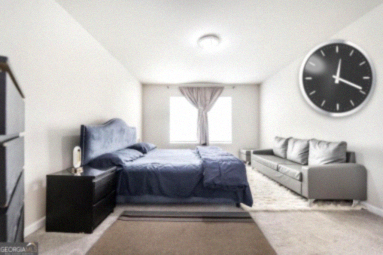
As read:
12,19
